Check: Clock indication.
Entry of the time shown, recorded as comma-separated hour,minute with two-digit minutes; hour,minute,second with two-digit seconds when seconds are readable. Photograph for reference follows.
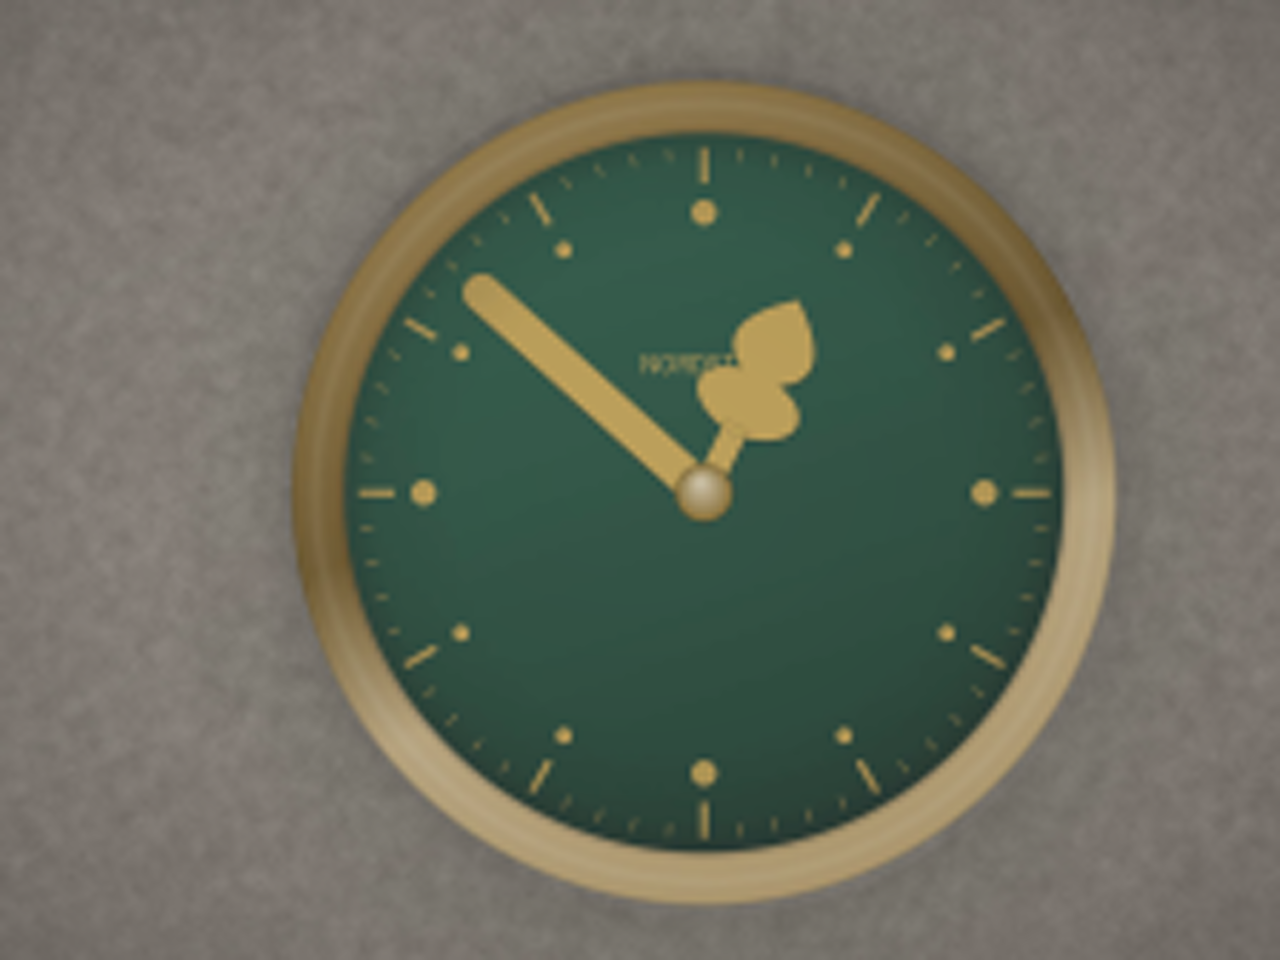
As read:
12,52
